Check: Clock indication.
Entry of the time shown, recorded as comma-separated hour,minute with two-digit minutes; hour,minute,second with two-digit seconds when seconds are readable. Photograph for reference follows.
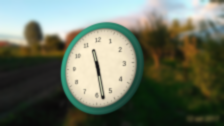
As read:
11,28
